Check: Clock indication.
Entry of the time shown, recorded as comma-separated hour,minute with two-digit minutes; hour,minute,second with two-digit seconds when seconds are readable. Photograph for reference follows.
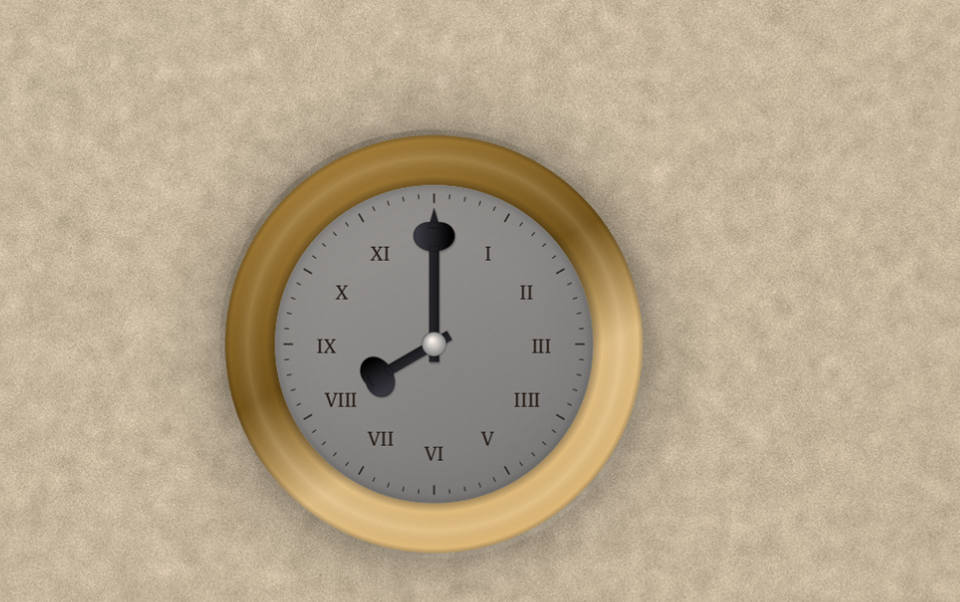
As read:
8,00
